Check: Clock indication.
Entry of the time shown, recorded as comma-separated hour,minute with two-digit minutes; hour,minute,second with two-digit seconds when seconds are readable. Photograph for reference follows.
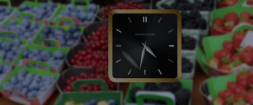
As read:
4,32
